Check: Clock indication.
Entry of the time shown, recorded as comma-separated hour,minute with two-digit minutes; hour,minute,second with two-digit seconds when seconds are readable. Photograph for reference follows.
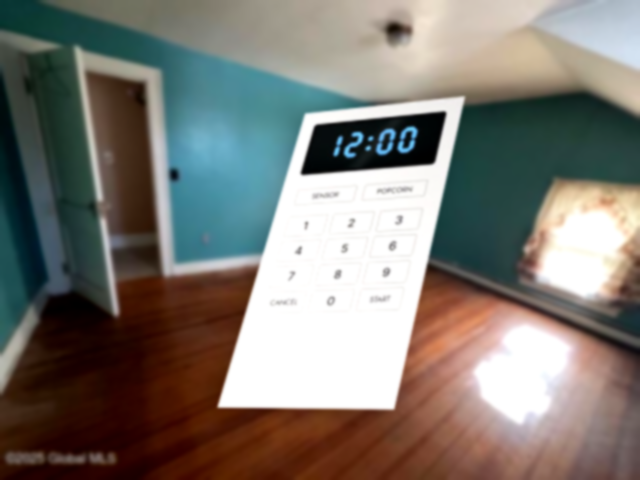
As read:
12,00
